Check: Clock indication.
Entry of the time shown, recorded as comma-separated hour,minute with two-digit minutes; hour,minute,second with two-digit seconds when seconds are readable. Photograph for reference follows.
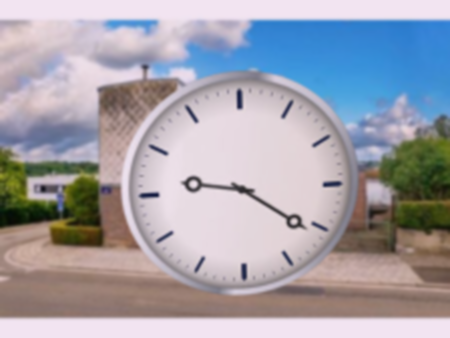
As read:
9,21
